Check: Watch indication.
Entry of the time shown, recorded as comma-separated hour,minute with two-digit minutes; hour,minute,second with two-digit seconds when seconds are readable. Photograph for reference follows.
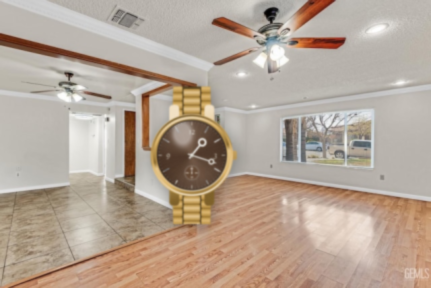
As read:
1,18
